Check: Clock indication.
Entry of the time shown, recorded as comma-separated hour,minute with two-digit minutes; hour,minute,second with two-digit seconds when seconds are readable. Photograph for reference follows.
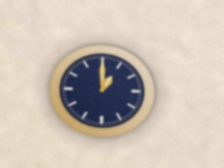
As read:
1,00
